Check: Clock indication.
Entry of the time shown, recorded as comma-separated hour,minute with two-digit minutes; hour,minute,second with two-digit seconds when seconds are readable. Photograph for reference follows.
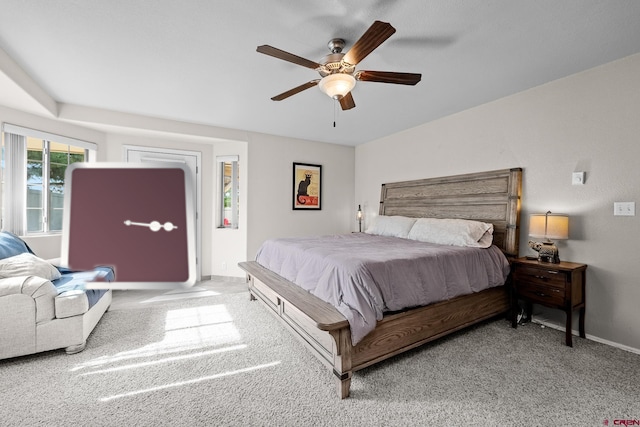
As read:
3,16
